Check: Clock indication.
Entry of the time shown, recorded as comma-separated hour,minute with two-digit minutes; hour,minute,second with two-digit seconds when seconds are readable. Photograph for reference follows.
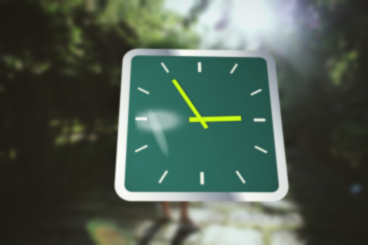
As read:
2,55
